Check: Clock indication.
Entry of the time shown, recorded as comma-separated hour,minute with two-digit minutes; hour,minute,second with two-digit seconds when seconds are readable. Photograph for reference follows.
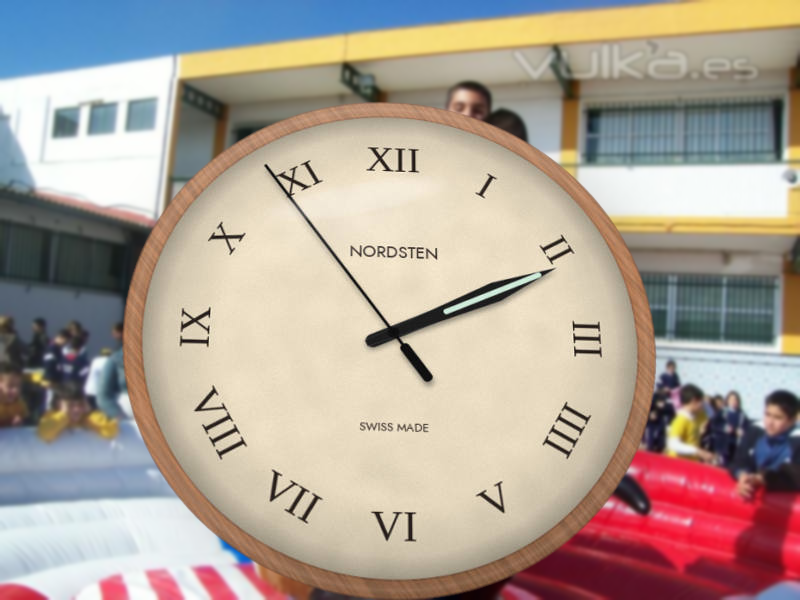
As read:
2,10,54
